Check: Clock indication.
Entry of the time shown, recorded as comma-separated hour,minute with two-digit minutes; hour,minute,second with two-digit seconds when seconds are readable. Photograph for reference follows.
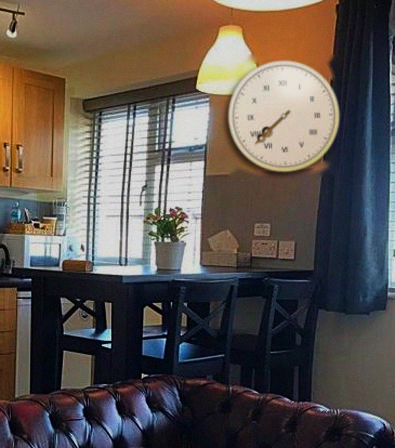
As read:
7,38
